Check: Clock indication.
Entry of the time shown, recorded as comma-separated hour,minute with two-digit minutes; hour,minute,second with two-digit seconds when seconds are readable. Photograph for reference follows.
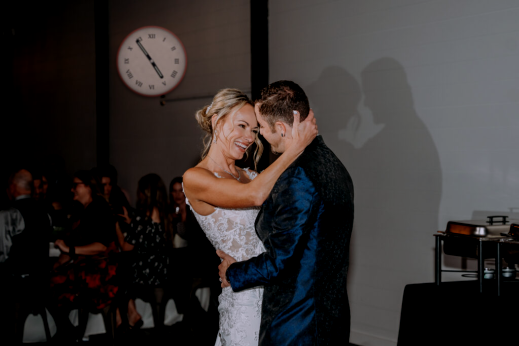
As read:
4,54
